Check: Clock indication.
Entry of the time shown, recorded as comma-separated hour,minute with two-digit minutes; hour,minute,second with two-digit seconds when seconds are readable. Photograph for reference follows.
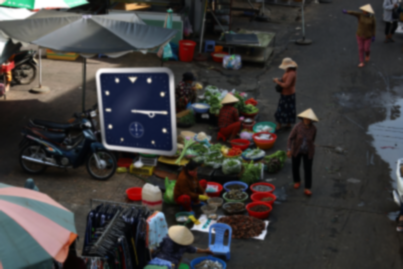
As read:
3,15
